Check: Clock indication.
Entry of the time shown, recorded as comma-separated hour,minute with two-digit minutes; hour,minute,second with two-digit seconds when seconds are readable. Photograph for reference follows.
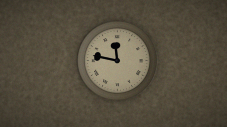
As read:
11,47
